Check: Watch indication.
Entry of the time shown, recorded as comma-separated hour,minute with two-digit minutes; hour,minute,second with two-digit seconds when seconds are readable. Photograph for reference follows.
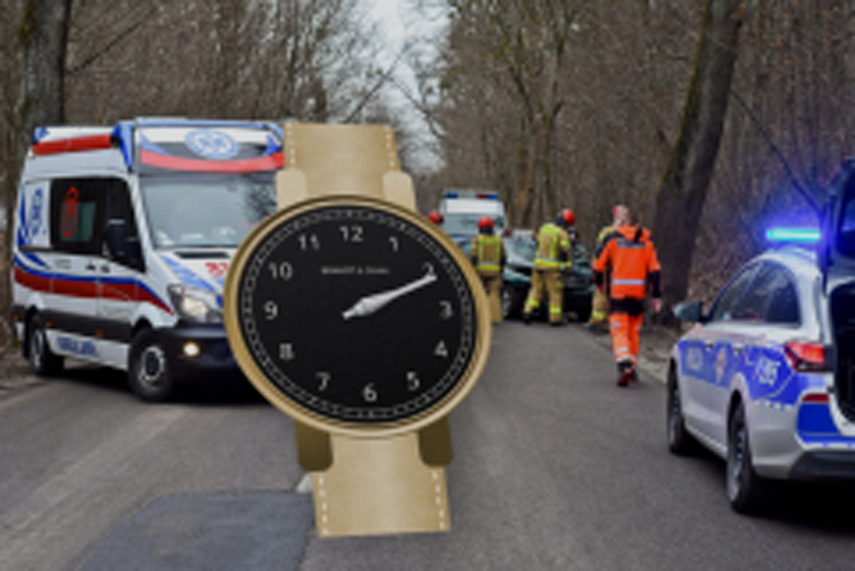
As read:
2,11
